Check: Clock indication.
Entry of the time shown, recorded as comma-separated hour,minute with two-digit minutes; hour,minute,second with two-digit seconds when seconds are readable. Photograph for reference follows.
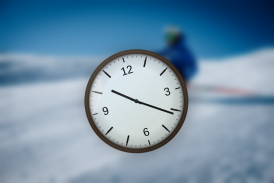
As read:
10,21
